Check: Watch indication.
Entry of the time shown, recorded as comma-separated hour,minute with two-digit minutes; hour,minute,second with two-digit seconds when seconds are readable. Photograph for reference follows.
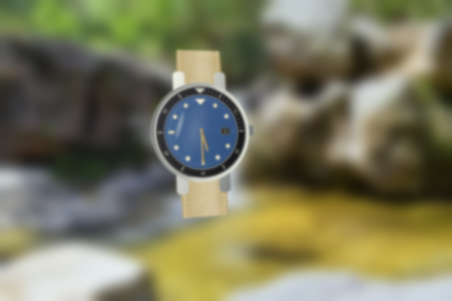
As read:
5,30
